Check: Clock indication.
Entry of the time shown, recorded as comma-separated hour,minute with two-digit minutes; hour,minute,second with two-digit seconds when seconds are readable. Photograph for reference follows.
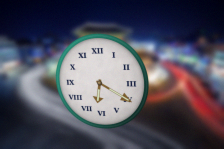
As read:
6,20
